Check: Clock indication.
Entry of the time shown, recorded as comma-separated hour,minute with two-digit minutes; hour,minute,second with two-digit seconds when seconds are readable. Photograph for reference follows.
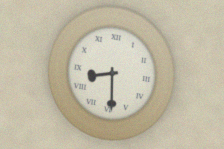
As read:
8,29
